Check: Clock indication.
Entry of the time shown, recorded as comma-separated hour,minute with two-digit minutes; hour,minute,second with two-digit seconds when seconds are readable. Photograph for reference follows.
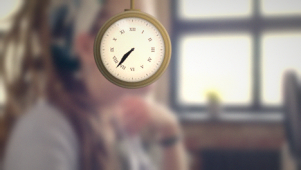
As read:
7,37
